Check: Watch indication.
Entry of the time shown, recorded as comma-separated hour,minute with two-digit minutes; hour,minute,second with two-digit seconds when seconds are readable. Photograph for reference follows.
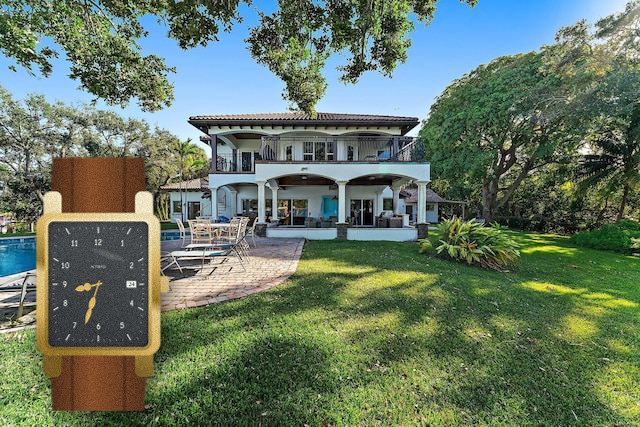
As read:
8,33
